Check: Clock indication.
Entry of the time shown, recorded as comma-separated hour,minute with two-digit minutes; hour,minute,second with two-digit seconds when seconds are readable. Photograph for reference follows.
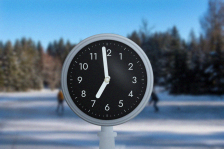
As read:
6,59
